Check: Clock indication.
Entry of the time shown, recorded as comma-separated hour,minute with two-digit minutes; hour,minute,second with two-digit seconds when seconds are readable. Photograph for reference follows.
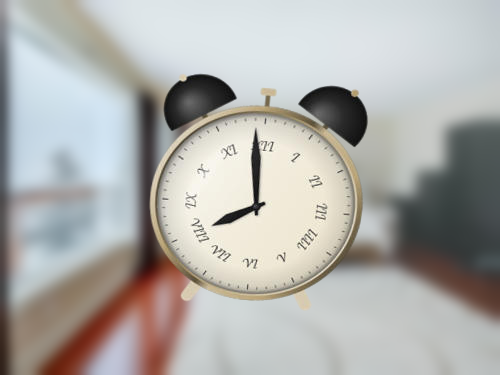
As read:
7,59
